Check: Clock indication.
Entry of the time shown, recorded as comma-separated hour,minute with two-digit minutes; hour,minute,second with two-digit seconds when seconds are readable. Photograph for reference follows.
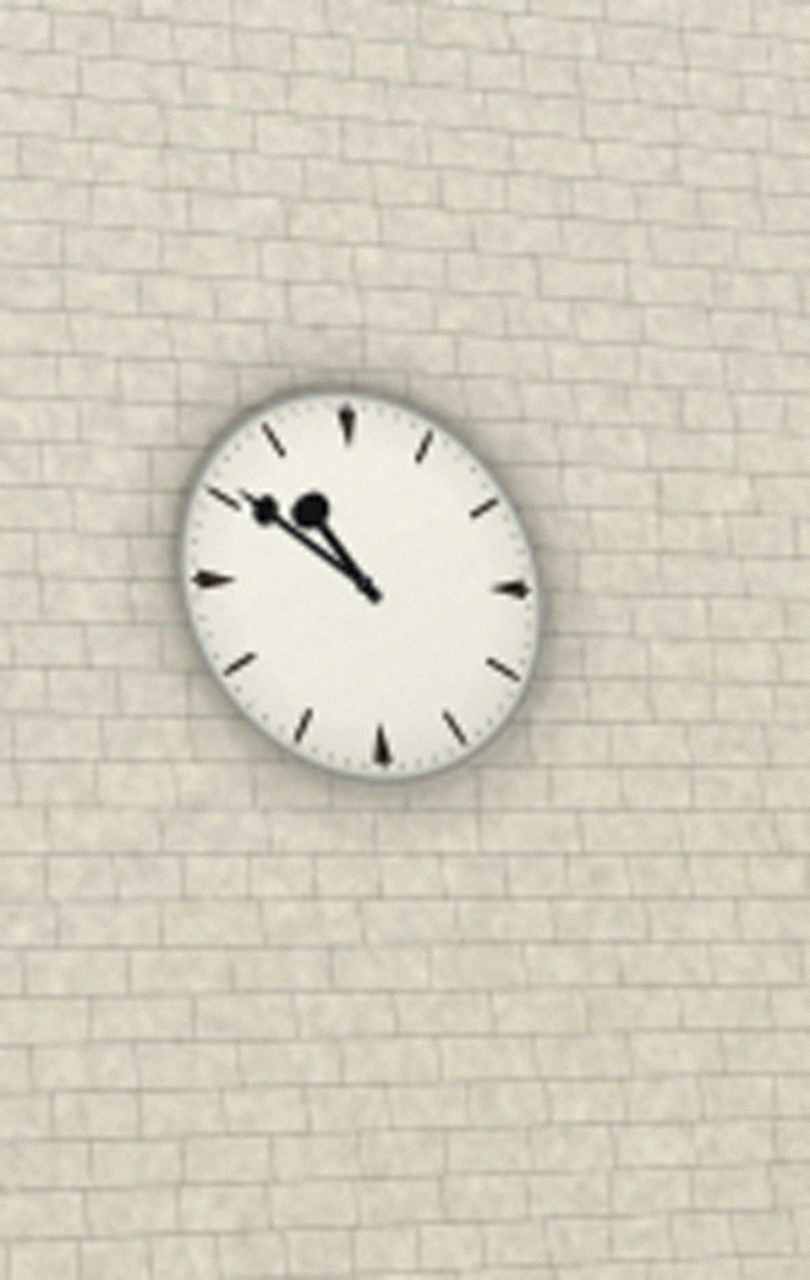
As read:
10,51
